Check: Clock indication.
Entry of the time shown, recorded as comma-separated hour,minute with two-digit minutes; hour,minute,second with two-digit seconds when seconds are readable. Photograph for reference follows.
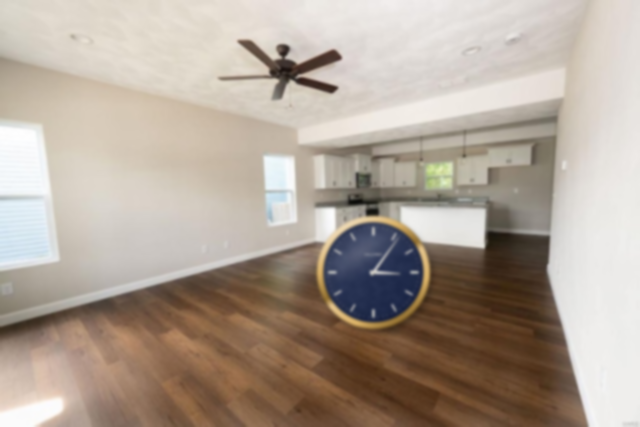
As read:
3,06
